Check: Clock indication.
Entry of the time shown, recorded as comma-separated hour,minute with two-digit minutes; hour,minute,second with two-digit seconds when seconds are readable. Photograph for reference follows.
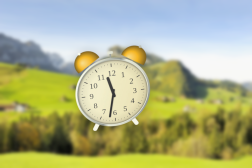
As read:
11,32
